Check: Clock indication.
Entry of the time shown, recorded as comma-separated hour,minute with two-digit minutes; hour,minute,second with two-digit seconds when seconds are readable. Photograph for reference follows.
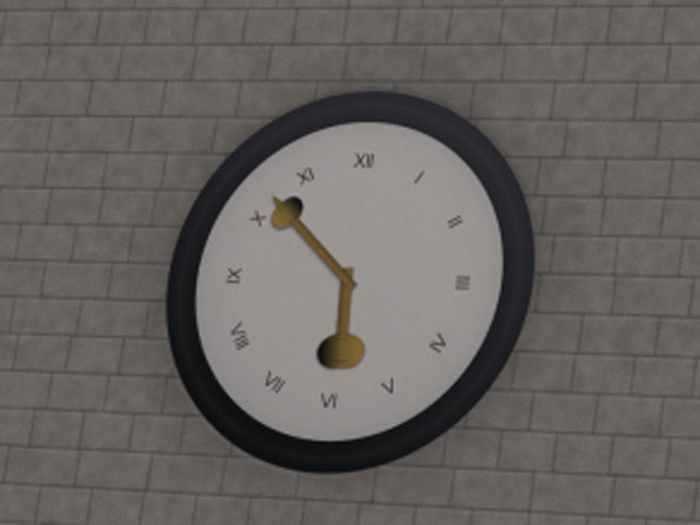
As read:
5,52
